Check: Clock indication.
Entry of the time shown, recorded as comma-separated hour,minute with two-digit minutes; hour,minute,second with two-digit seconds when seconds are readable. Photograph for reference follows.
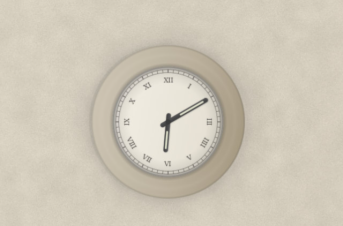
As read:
6,10
